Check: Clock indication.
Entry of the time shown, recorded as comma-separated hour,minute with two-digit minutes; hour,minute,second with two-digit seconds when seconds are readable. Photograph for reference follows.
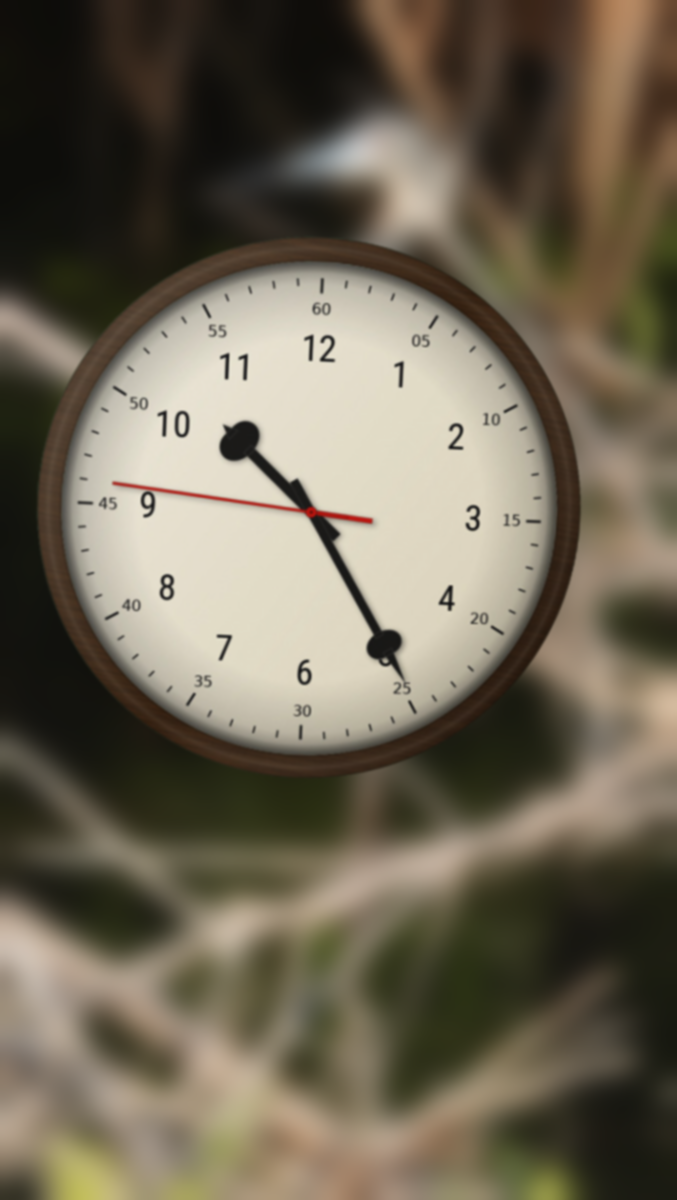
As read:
10,24,46
